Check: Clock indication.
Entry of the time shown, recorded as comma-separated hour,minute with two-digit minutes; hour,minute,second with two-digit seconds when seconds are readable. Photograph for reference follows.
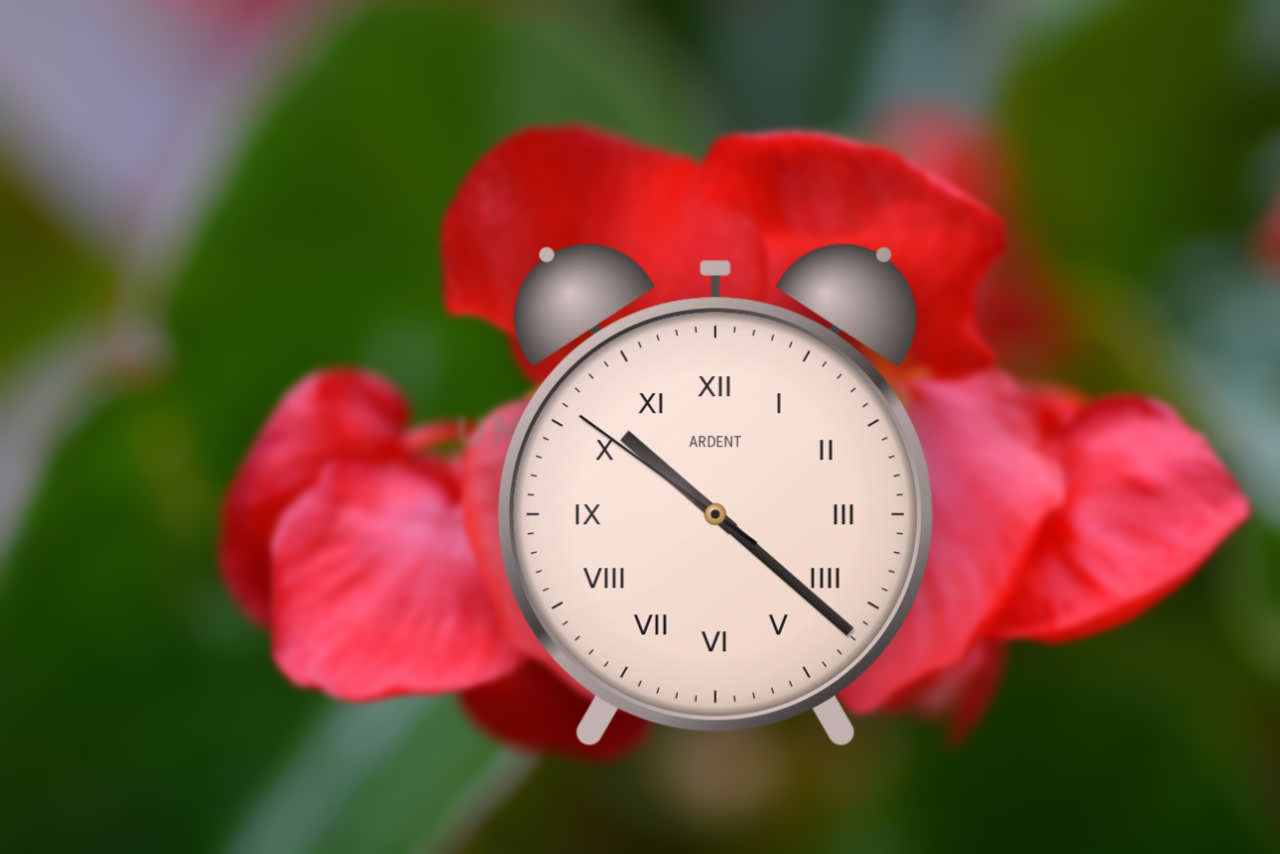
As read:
10,21,51
